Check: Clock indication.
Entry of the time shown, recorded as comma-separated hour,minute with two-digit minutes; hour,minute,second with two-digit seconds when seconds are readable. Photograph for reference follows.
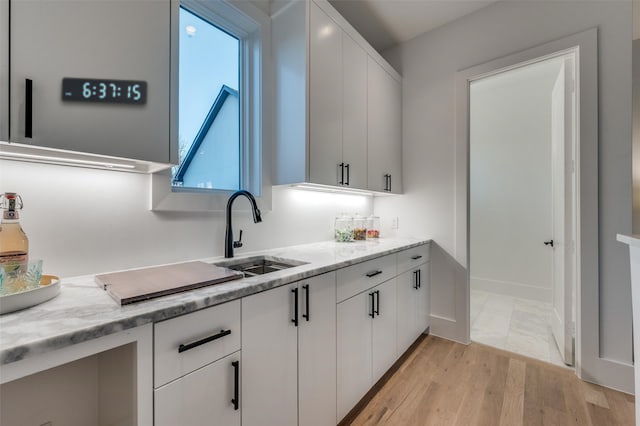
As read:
6,37,15
